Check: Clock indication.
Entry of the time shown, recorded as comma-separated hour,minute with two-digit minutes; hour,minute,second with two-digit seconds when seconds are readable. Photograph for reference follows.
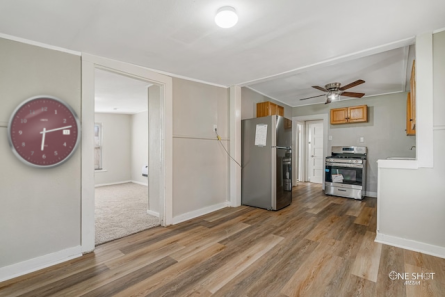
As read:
6,13
